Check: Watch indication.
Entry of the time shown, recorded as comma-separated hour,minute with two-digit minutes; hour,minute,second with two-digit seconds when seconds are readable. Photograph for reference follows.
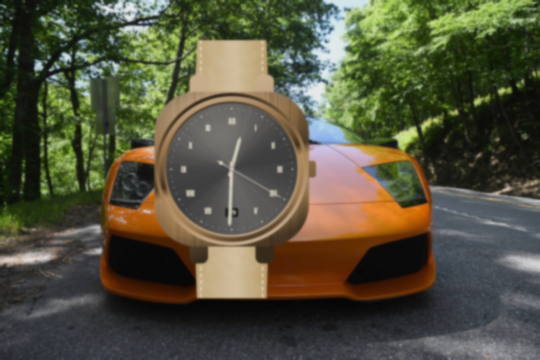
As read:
12,30,20
